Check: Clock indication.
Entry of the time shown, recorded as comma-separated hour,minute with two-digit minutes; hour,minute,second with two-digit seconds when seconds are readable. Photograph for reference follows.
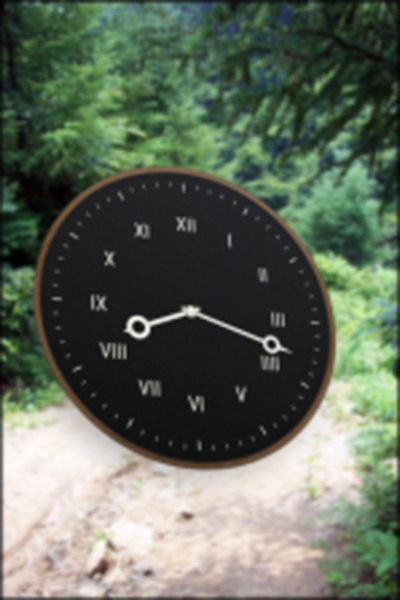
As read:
8,18
